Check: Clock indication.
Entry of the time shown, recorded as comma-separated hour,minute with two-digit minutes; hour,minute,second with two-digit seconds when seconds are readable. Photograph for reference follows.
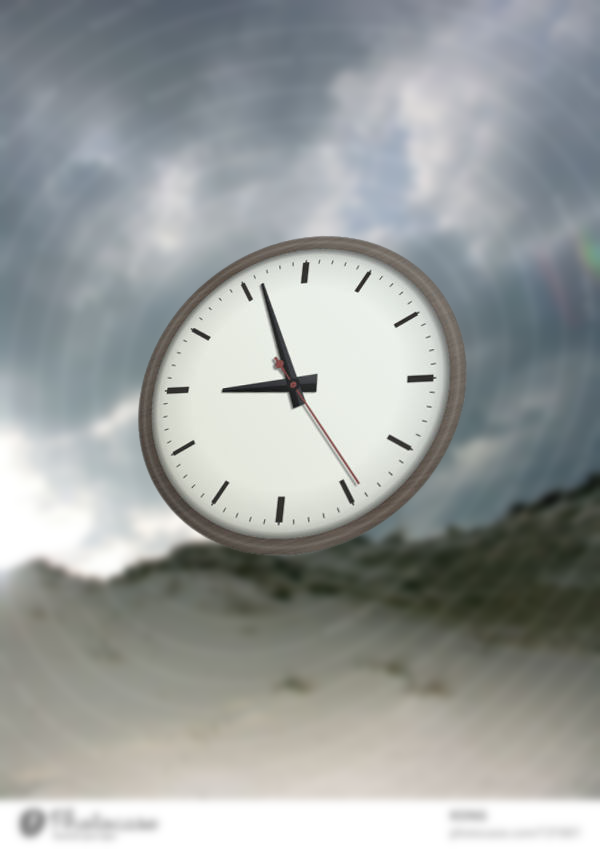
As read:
8,56,24
